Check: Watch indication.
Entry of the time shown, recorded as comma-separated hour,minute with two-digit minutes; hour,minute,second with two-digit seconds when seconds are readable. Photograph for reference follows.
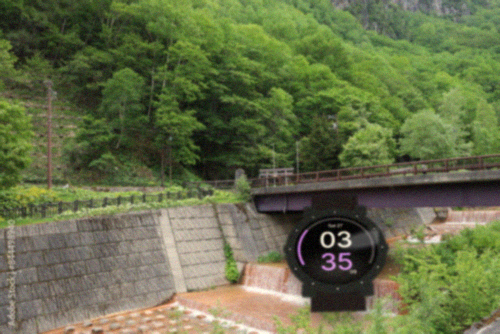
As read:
3,35
